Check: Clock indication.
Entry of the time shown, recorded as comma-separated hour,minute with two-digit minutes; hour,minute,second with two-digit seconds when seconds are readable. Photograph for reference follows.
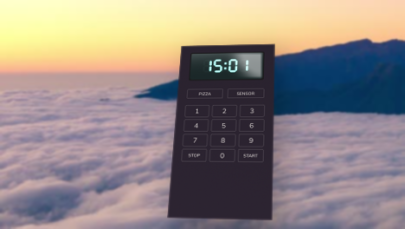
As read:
15,01
